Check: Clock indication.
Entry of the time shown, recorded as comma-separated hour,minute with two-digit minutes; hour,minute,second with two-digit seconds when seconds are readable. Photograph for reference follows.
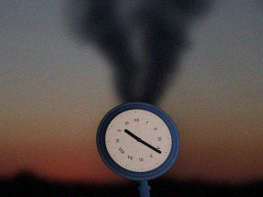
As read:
10,21
